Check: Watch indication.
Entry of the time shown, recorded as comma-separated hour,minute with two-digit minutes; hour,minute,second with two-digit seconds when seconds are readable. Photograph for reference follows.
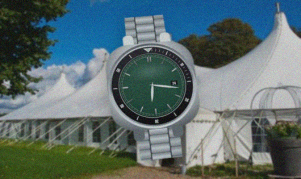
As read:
6,17
